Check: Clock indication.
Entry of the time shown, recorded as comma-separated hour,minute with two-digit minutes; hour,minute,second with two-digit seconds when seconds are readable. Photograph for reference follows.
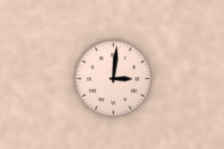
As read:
3,01
